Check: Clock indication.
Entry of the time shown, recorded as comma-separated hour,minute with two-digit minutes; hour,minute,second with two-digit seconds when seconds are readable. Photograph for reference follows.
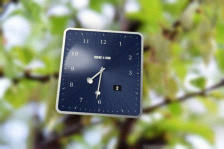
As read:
7,31
